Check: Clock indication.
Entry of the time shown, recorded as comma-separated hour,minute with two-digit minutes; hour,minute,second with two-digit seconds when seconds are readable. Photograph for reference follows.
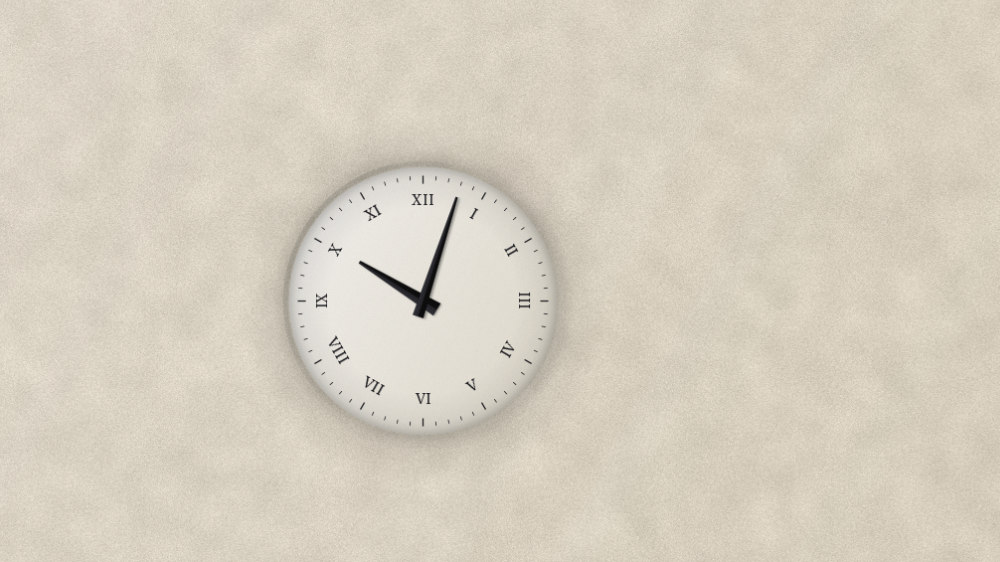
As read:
10,03
